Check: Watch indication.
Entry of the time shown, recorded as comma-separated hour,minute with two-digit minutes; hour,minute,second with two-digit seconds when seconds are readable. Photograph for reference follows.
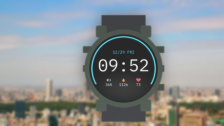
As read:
9,52
